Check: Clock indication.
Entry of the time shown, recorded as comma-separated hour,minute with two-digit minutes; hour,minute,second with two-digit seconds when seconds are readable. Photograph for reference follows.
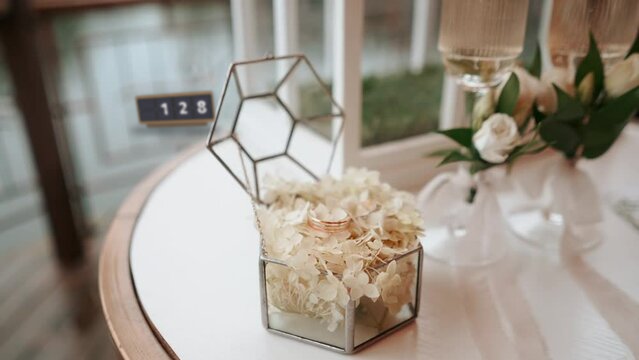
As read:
1,28
